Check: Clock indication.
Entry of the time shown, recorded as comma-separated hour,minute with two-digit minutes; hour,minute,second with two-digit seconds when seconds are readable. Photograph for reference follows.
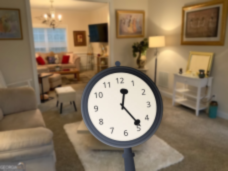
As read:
12,24
